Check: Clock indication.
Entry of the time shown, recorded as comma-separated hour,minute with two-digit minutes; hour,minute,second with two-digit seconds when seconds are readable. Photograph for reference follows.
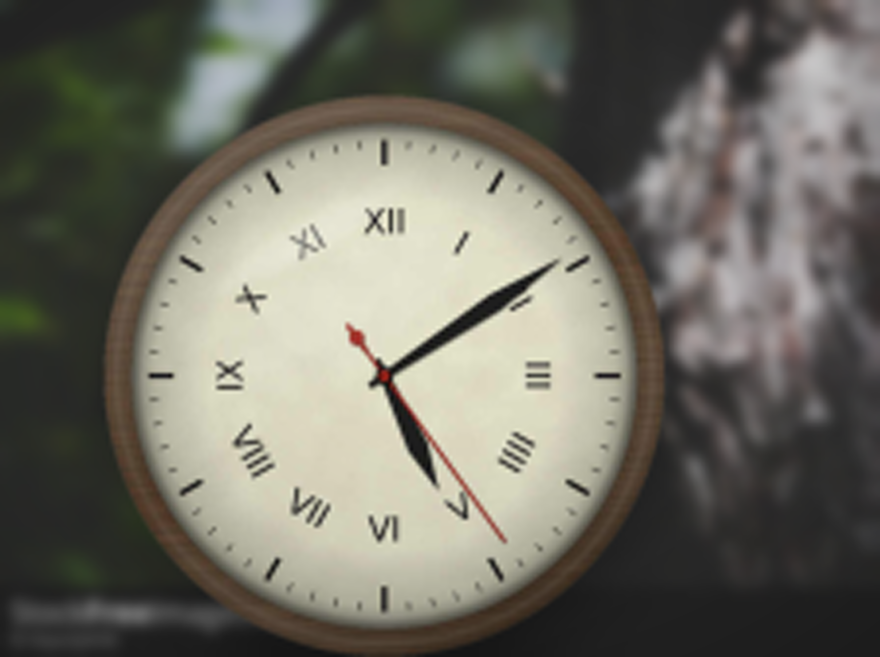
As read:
5,09,24
